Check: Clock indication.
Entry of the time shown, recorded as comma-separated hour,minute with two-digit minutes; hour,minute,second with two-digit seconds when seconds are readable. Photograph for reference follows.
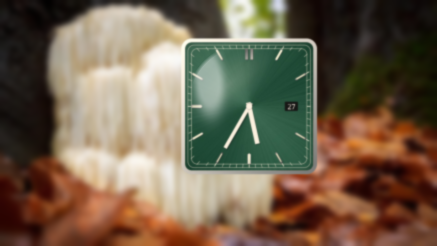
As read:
5,35
